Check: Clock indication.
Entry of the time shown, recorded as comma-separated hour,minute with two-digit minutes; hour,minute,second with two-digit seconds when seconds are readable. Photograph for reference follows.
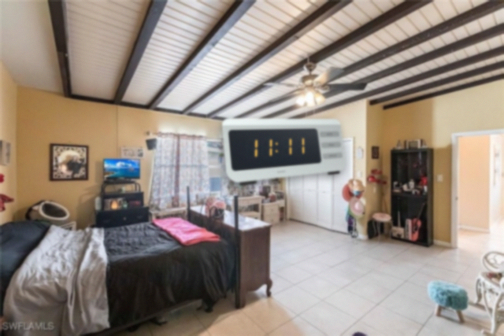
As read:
11,11
